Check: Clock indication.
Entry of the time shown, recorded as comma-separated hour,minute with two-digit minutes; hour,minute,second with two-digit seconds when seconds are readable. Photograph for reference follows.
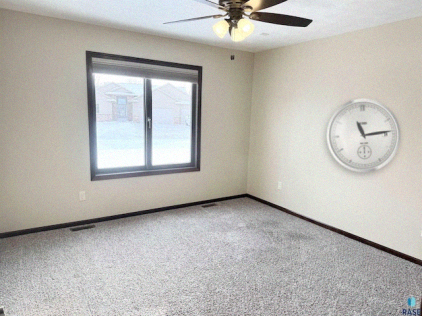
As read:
11,14
